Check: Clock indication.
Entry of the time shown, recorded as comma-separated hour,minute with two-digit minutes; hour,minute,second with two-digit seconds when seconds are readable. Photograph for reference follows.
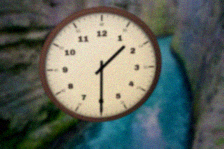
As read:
1,30
